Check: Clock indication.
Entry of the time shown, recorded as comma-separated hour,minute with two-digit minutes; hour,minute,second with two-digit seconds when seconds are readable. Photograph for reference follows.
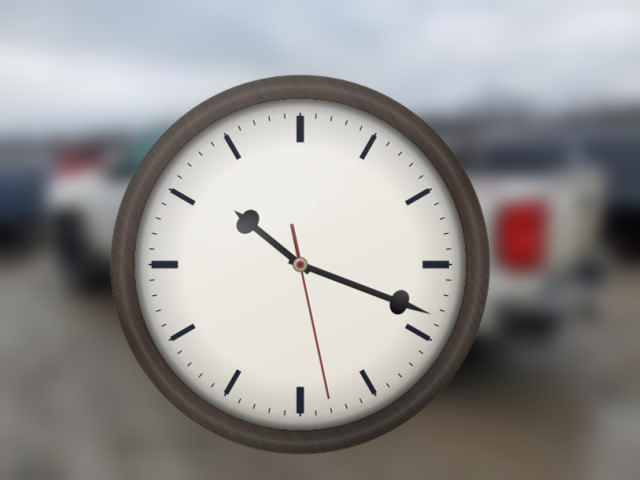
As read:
10,18,28
